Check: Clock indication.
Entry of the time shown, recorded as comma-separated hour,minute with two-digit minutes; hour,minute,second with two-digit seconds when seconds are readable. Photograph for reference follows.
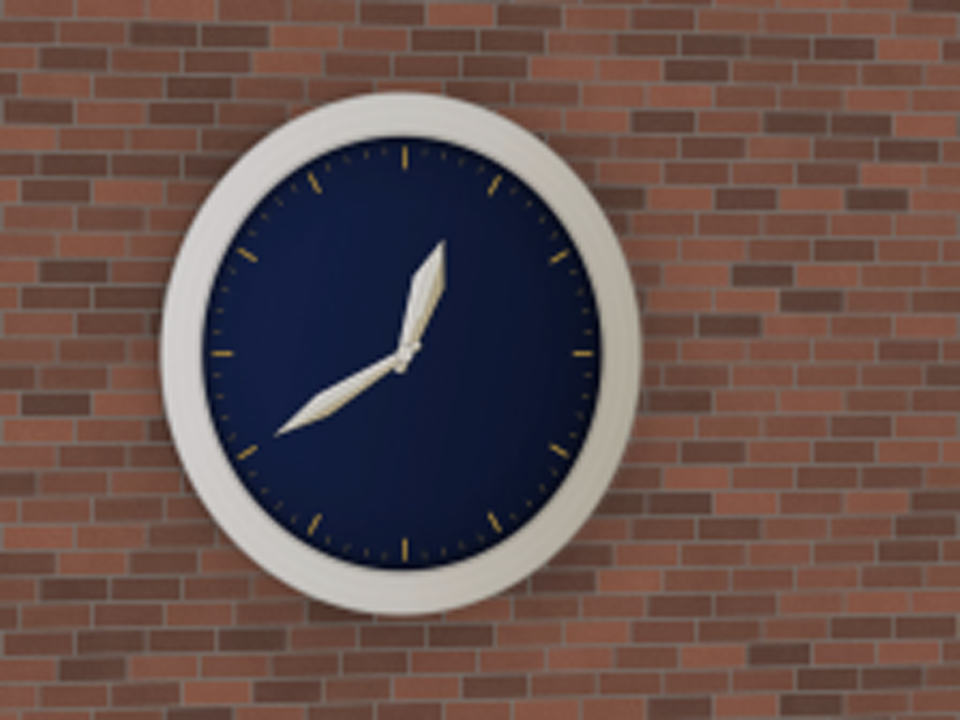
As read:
12,40
